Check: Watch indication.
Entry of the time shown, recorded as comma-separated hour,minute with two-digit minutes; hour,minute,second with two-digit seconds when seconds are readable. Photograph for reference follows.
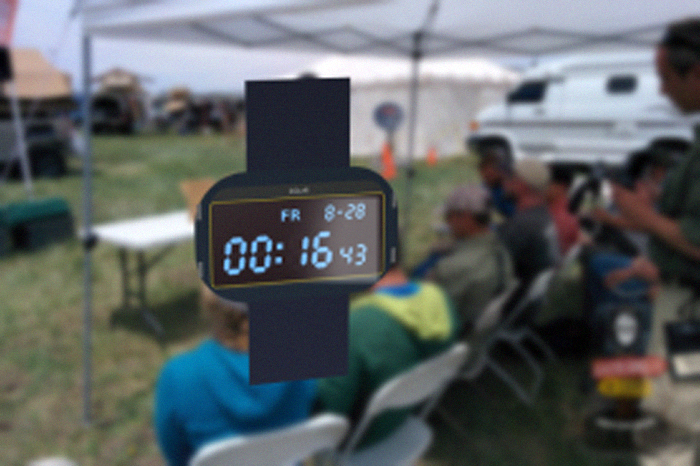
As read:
0,16,43
